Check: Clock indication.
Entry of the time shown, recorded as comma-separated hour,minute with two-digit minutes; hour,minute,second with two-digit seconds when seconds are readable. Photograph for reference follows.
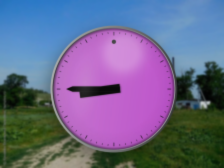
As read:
8,45
